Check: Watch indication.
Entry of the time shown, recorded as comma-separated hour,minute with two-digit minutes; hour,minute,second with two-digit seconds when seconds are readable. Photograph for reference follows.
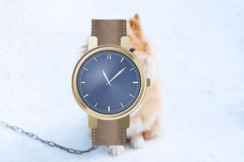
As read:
11,08
